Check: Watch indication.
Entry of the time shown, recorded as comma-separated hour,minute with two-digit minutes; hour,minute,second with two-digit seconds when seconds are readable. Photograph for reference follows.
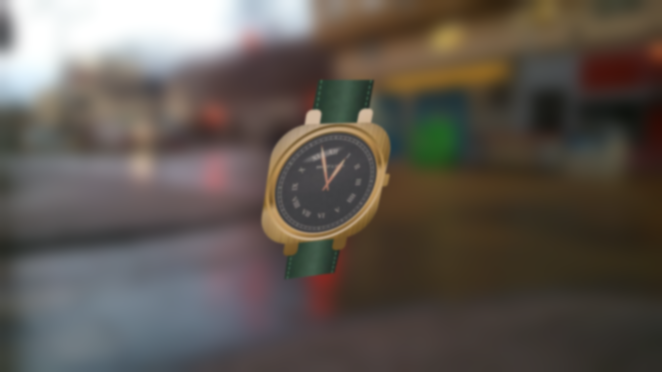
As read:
12,57
